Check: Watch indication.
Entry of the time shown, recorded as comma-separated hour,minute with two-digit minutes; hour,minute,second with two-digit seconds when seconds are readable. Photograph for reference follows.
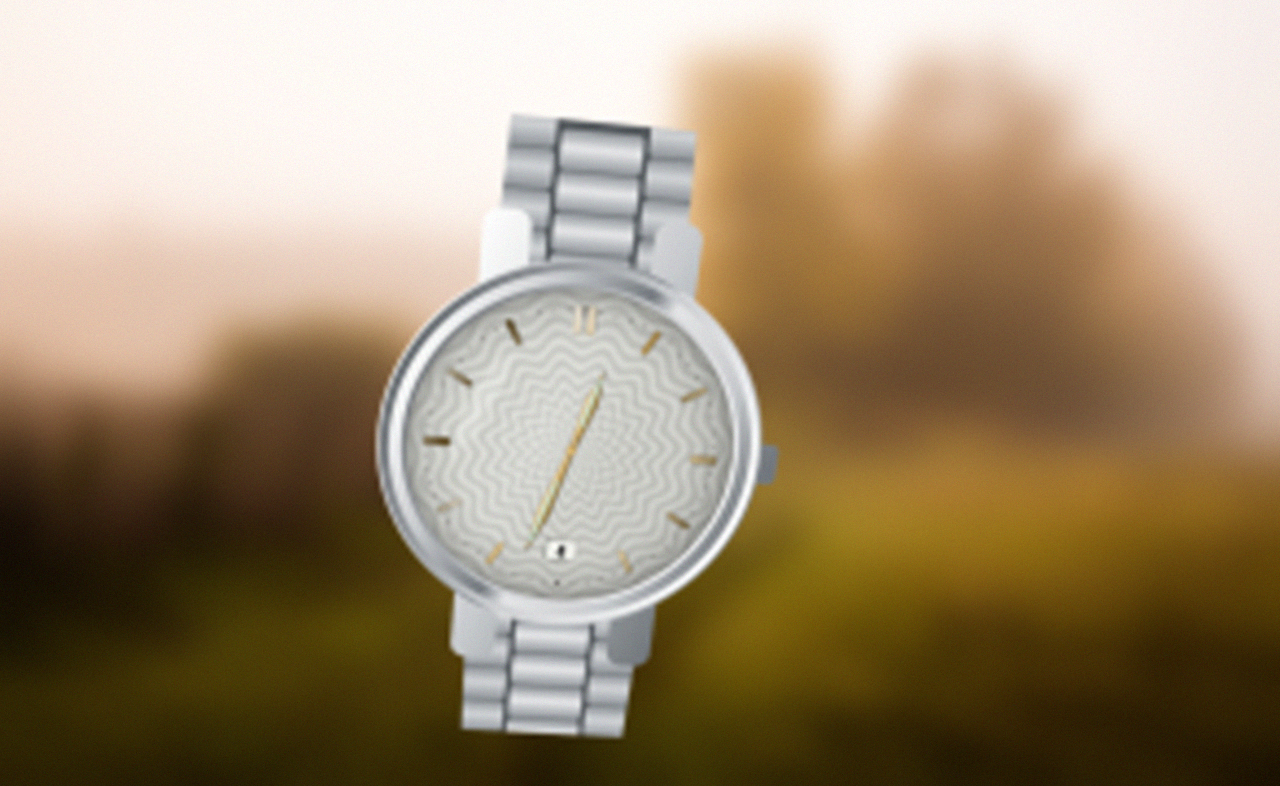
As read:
12,33
